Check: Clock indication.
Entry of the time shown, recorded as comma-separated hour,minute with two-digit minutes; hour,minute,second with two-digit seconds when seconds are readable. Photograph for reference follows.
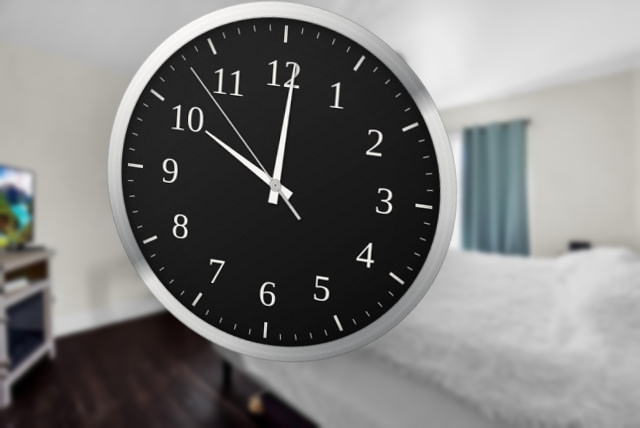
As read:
10,00,53
